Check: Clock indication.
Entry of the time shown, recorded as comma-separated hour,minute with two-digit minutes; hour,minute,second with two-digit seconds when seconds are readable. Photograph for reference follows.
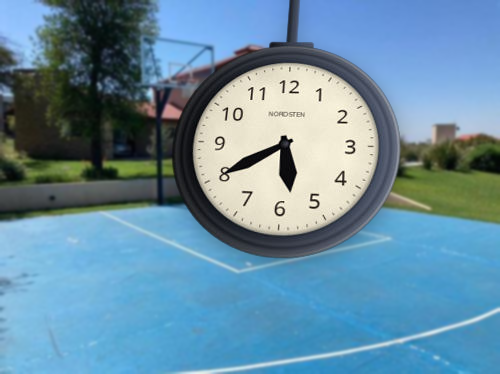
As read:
5,40
